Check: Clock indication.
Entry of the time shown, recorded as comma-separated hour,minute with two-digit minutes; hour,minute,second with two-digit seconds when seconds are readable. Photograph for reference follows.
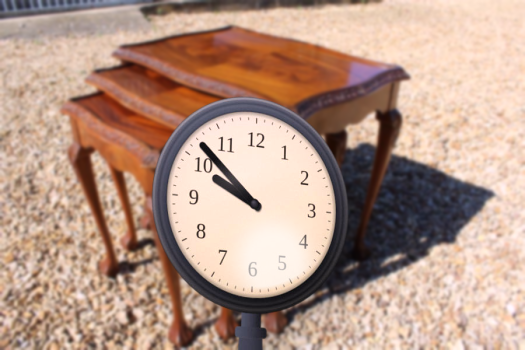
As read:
9,52
